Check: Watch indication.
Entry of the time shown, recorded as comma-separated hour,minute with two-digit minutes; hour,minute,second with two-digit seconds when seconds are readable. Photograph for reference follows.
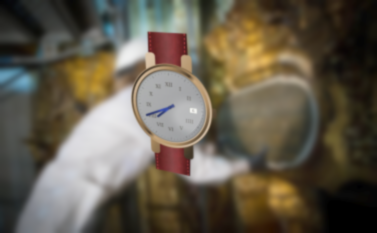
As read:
7,41
